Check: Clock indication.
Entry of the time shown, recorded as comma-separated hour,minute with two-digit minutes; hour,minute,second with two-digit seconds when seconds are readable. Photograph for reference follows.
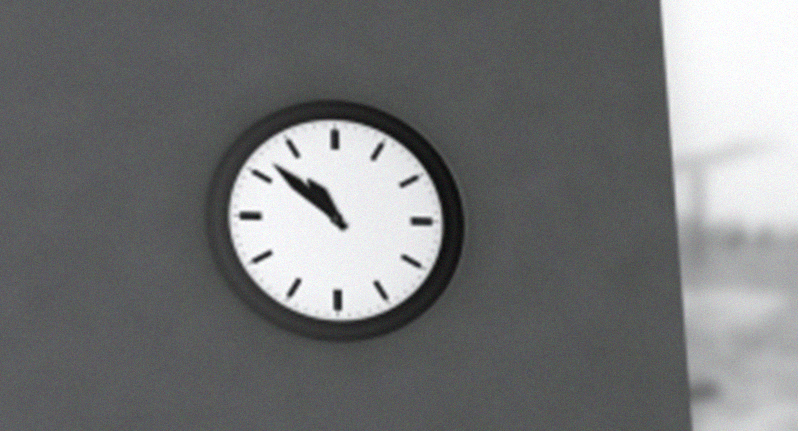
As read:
10,52
